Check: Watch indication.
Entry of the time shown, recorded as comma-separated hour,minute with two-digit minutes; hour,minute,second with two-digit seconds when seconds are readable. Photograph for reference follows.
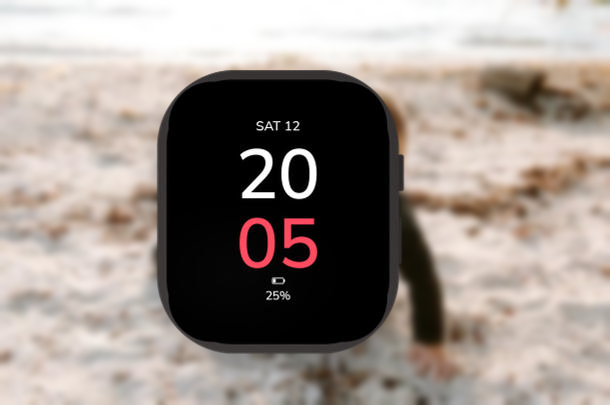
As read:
20,05
